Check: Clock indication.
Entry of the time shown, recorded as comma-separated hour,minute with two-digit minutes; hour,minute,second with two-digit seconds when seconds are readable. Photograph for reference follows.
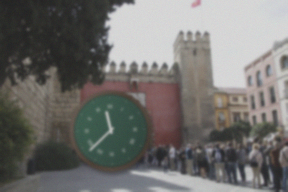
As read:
11,38
